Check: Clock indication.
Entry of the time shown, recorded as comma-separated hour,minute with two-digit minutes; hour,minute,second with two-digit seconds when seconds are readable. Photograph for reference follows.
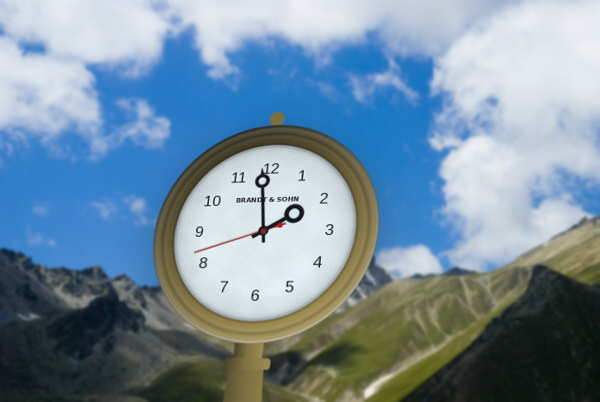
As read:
1,58,42
